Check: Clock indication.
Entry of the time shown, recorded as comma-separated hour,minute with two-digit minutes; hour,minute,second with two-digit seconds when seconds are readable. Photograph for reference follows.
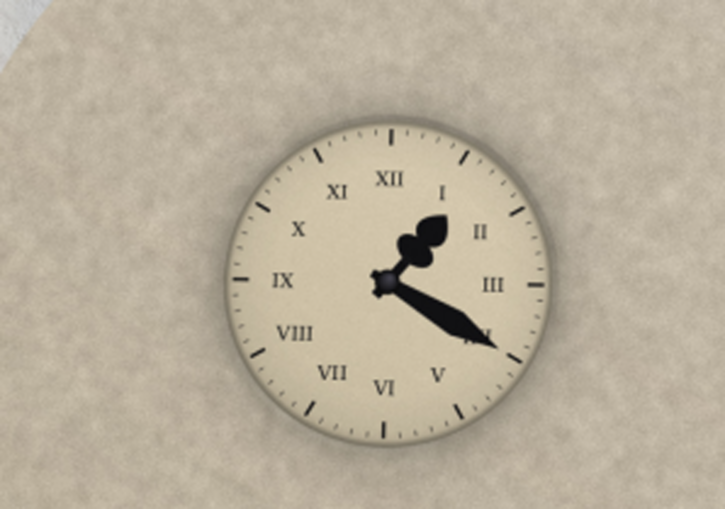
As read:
1,20
